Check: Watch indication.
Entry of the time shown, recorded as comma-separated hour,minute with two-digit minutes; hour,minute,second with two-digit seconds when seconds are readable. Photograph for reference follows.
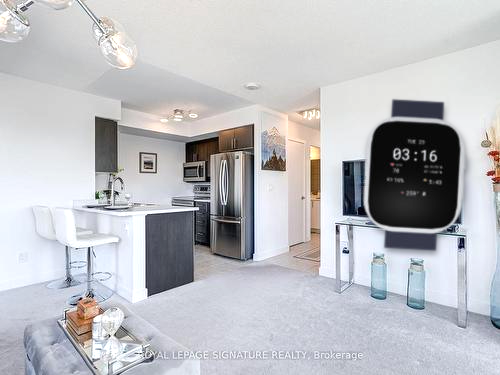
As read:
3,16
